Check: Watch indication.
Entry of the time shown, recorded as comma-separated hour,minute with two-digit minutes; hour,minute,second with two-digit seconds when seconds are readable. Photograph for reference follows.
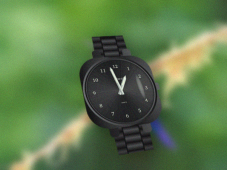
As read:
12,58
